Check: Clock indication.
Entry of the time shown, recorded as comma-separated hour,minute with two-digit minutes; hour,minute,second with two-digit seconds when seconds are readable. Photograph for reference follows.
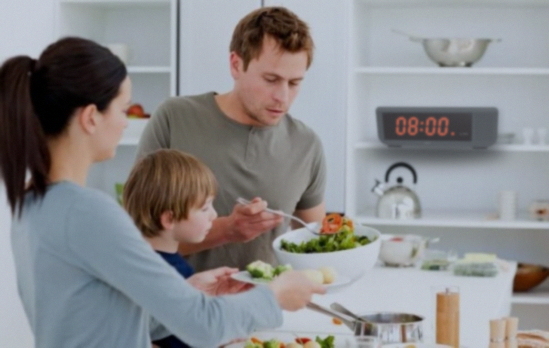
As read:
8,00
